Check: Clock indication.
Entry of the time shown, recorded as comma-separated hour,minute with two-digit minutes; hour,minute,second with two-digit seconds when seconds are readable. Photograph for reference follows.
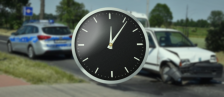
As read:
12,06
